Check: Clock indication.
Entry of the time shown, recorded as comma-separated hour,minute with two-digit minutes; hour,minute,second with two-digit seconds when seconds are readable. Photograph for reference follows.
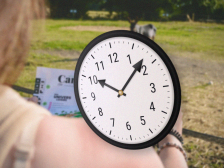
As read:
10,08
